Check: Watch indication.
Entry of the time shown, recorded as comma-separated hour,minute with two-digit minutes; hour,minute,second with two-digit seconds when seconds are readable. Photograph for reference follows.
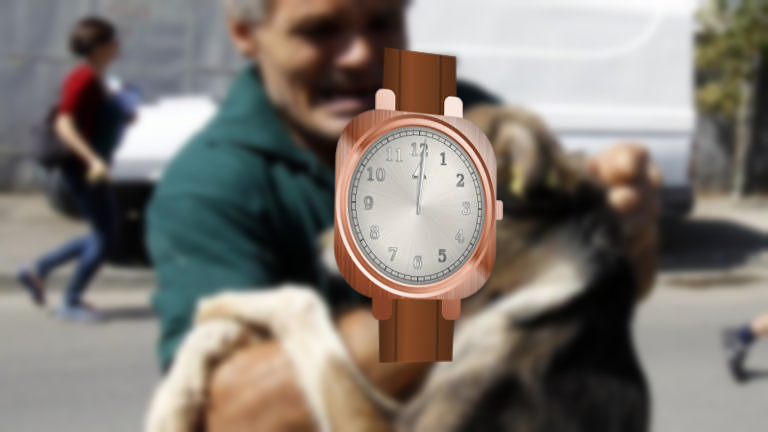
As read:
12,01
